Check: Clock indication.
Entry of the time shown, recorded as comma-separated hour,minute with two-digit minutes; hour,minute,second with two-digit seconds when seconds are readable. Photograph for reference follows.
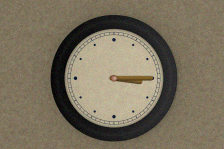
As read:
3,15
